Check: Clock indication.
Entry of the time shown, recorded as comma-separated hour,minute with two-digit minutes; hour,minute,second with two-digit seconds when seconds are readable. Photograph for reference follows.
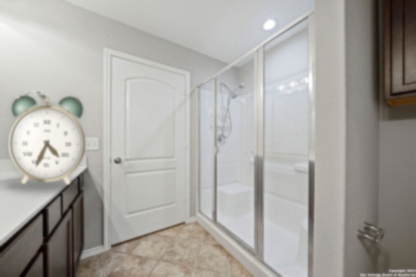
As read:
4,34
